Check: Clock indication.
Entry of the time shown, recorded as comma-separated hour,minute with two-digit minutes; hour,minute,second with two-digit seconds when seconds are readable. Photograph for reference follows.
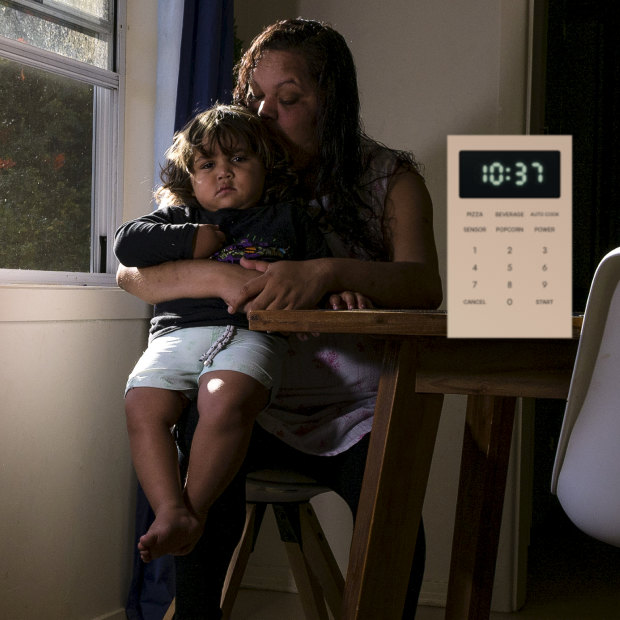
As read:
10,37
